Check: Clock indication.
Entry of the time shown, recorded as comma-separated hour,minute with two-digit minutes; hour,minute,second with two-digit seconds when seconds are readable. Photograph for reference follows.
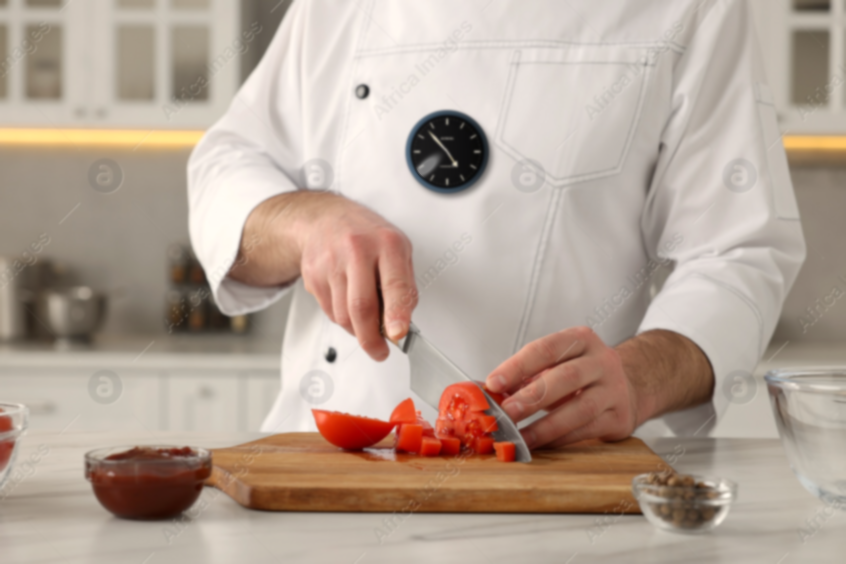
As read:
4,53
